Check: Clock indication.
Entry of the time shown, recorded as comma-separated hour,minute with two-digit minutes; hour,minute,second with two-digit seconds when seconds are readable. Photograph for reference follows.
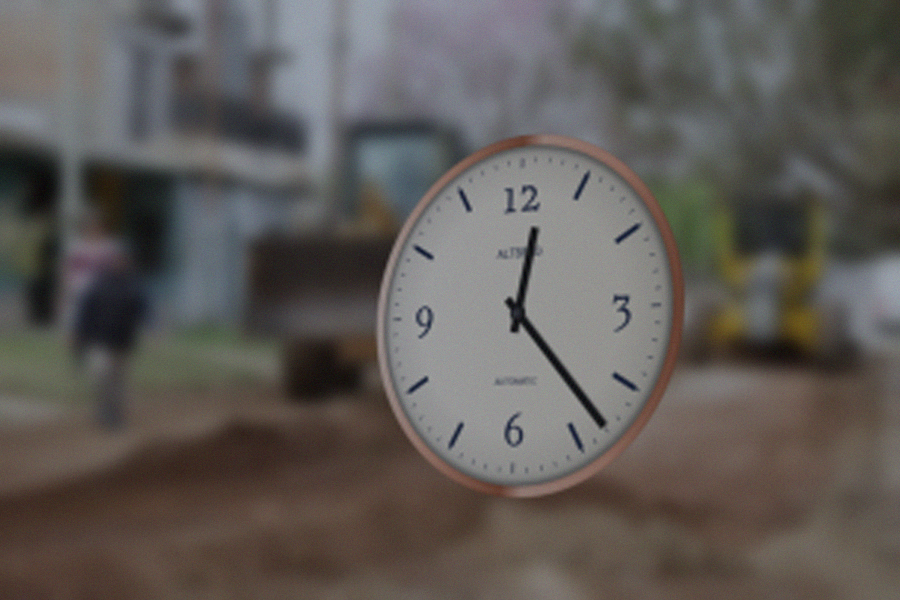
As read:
12,23
